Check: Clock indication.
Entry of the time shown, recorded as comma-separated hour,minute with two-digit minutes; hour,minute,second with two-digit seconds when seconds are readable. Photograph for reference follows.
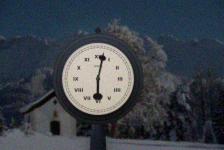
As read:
6,02
